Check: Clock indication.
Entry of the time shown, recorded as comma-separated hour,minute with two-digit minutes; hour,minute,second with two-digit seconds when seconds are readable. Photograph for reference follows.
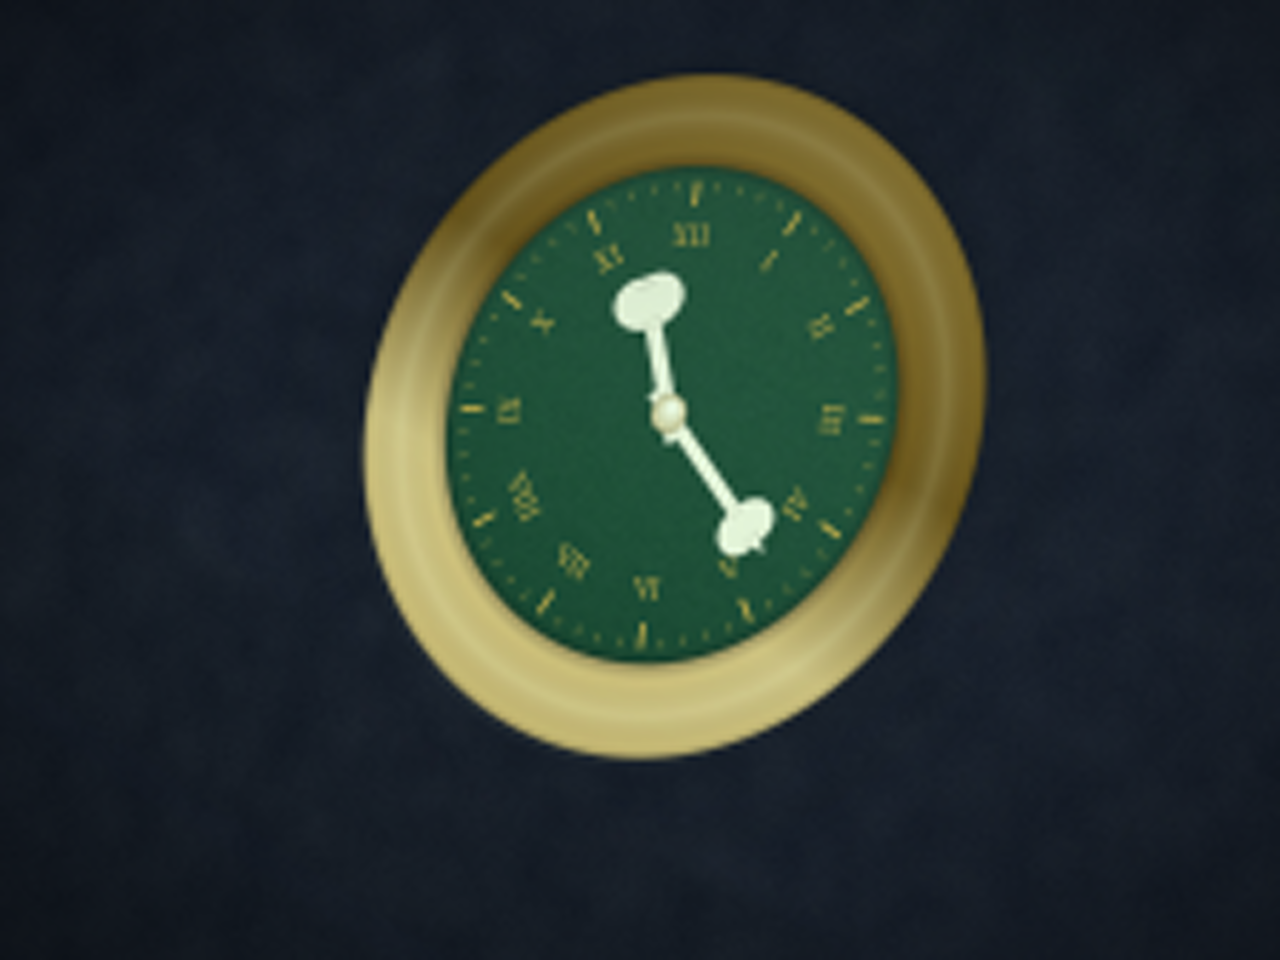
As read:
11,23
